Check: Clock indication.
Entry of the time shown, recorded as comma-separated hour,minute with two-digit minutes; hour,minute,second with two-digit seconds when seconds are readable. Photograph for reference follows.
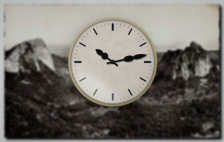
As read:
10,13
